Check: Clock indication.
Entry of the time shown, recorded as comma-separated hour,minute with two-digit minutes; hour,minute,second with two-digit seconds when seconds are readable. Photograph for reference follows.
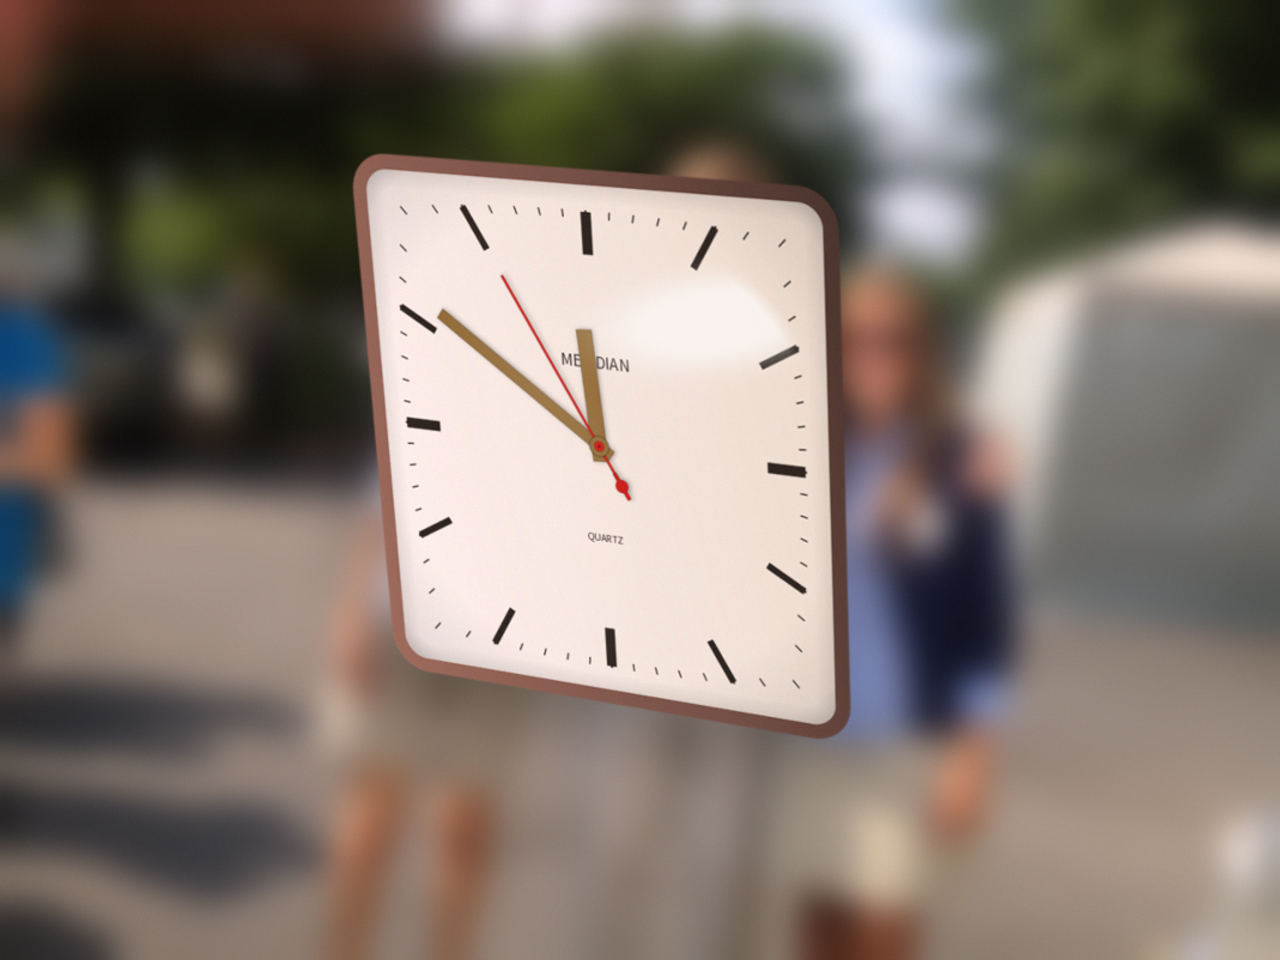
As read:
11,50,55
